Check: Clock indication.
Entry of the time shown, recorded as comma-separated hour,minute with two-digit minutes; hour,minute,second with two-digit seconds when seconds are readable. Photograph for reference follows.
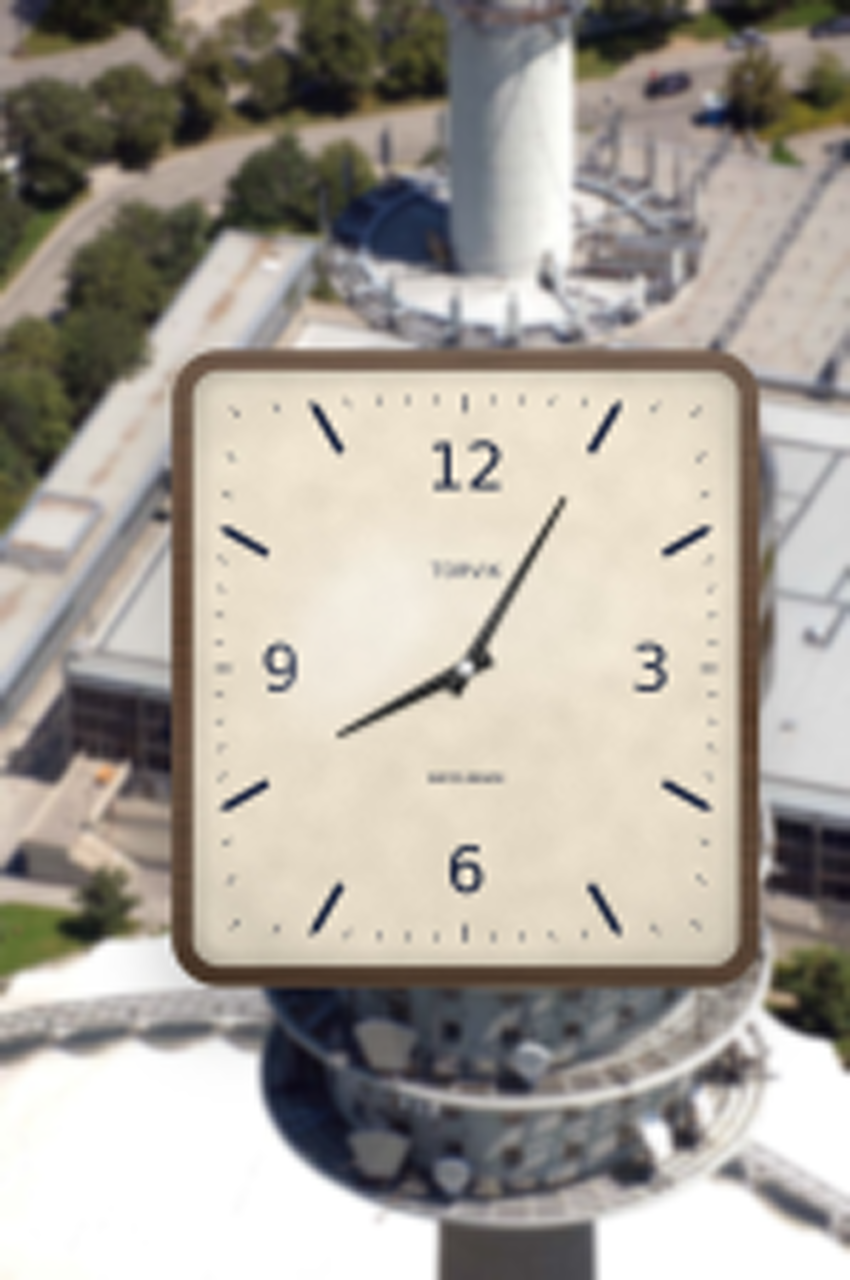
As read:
8,05
